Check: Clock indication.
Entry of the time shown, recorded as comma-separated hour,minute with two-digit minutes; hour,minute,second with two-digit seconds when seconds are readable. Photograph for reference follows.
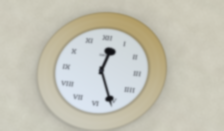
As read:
12,26
